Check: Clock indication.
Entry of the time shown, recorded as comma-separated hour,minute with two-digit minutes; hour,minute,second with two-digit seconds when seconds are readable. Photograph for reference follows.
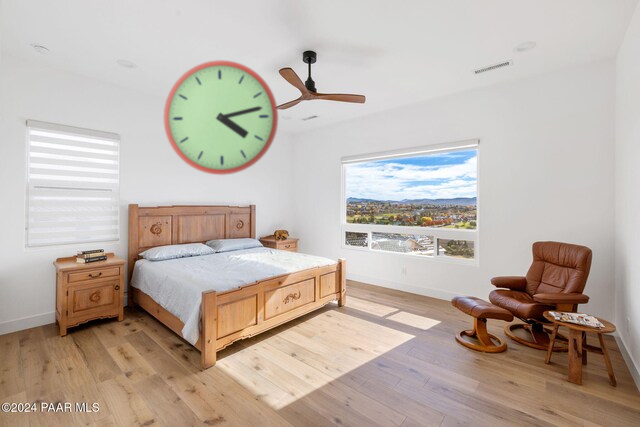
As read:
4,13
